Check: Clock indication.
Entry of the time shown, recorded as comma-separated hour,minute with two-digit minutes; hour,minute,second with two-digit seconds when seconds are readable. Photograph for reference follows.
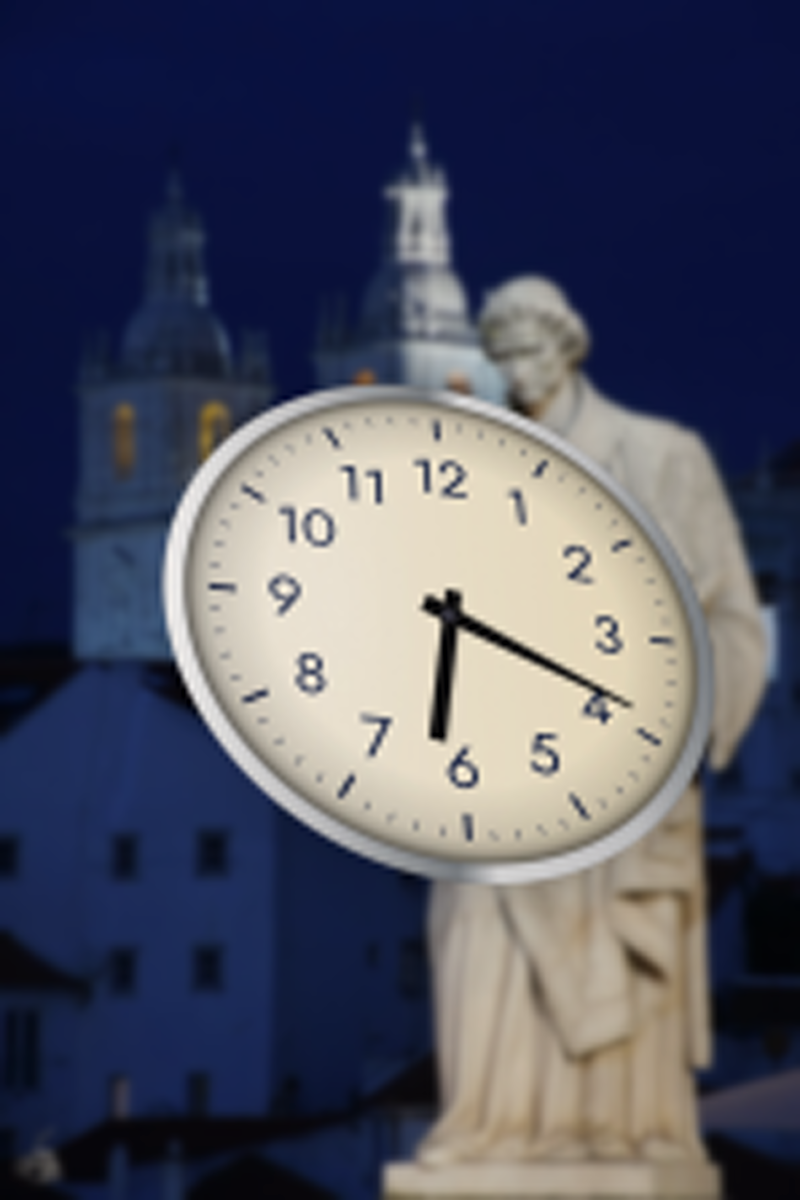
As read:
6,19
